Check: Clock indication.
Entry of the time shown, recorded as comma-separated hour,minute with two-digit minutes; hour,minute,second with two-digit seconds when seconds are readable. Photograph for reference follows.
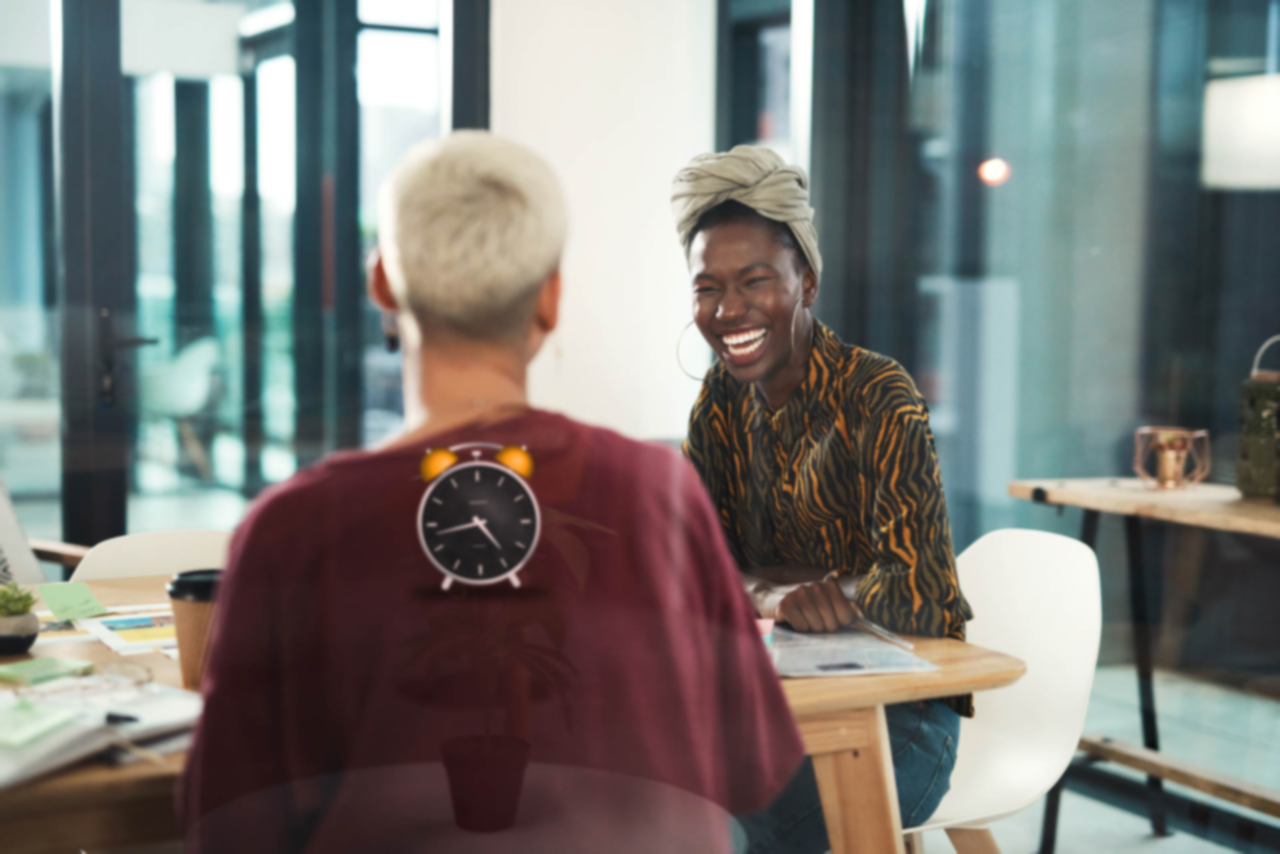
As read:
4,43
